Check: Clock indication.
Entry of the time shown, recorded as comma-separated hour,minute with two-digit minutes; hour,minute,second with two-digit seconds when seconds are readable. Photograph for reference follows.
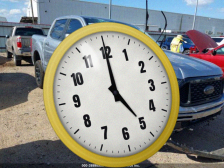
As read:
5,00
